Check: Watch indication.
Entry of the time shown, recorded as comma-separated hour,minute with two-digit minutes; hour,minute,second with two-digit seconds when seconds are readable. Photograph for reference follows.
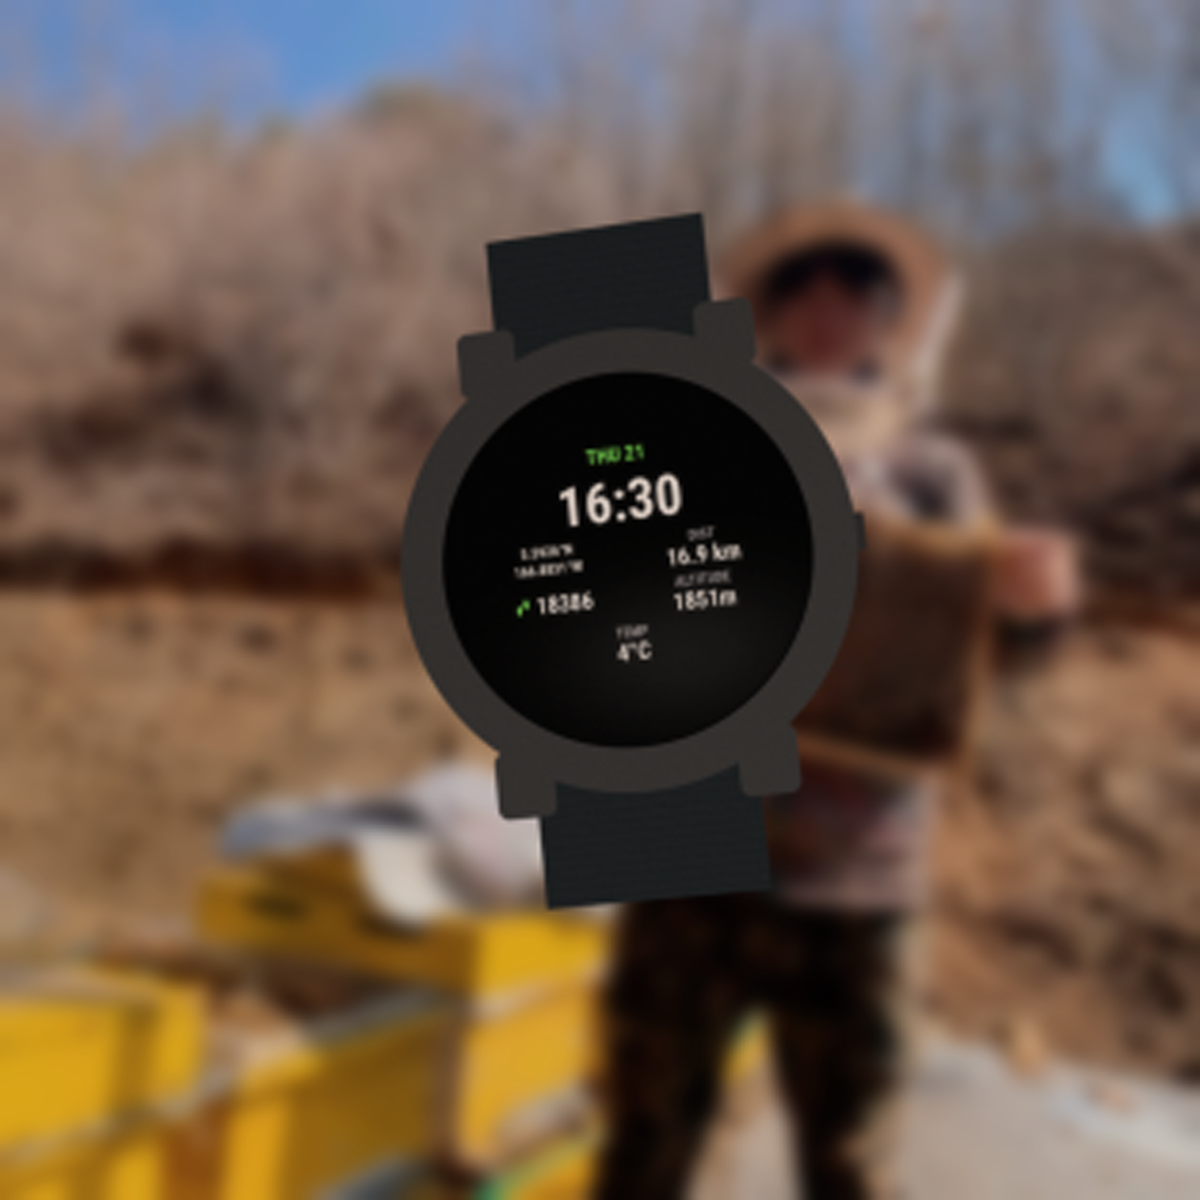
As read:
16,30
